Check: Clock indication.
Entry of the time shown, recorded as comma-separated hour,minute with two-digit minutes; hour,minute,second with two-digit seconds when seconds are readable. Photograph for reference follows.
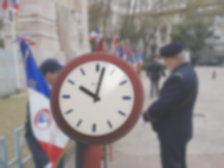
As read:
10,02
